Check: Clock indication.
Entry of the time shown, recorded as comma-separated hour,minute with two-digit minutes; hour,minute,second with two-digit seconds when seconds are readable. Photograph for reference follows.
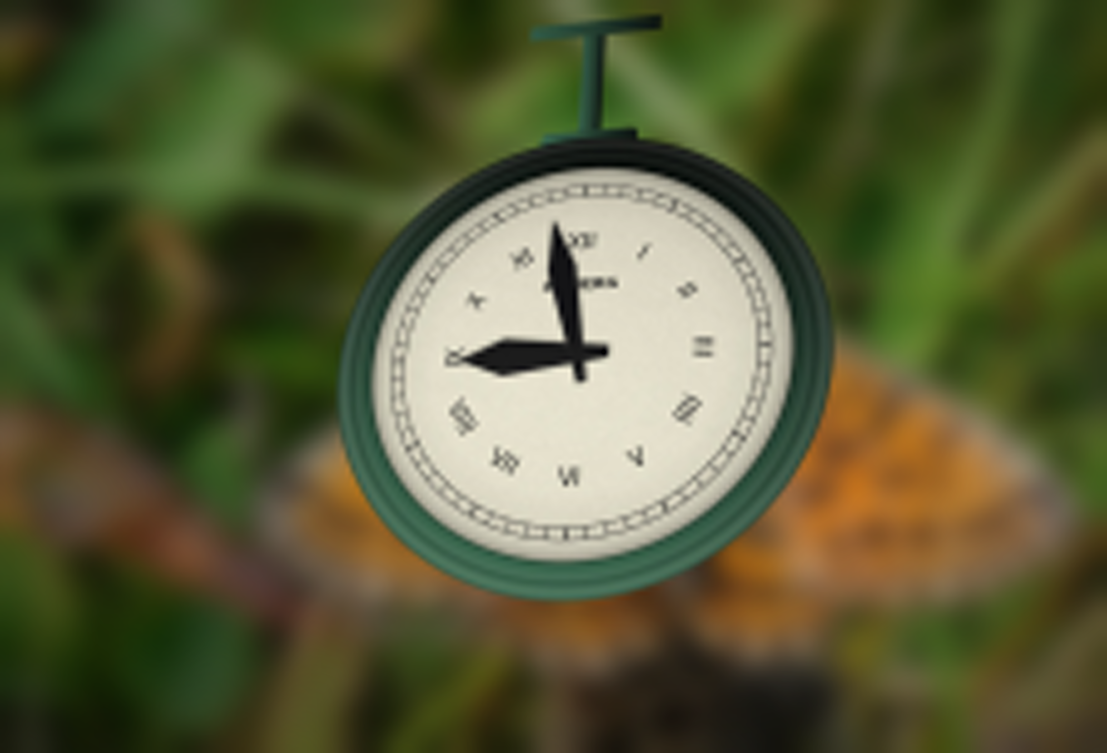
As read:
8,58
